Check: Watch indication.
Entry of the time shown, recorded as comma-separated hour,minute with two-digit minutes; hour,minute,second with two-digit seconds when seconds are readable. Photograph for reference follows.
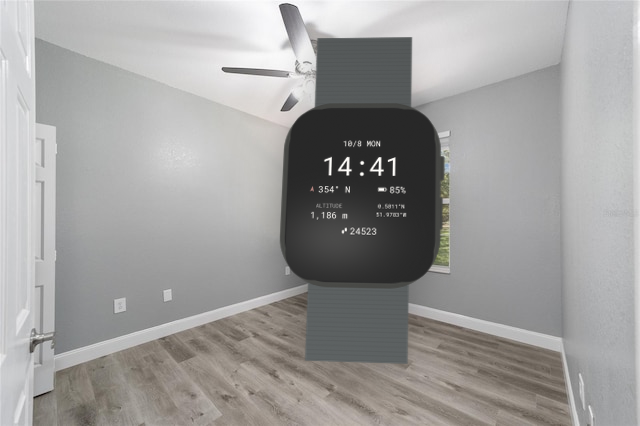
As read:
14,41
